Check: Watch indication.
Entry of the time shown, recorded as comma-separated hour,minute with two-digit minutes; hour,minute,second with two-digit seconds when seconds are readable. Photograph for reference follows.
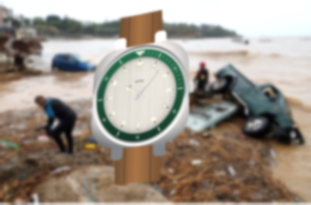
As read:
10,07
